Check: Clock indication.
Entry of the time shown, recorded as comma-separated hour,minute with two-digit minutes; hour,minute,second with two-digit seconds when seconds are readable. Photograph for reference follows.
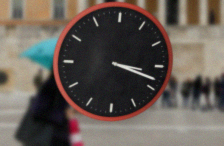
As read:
3,18
